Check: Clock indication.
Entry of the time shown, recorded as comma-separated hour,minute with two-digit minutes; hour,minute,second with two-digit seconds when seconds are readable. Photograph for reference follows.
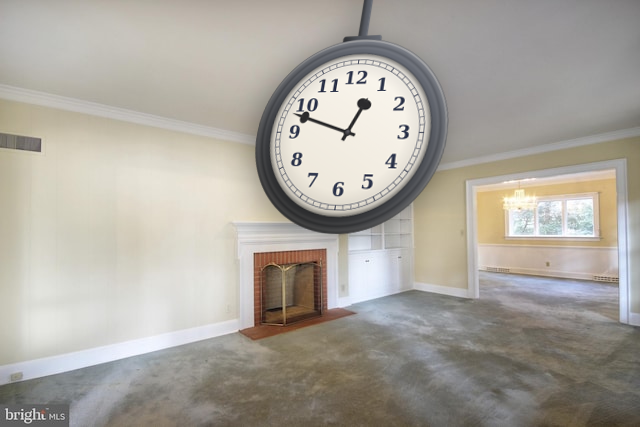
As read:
12,48
